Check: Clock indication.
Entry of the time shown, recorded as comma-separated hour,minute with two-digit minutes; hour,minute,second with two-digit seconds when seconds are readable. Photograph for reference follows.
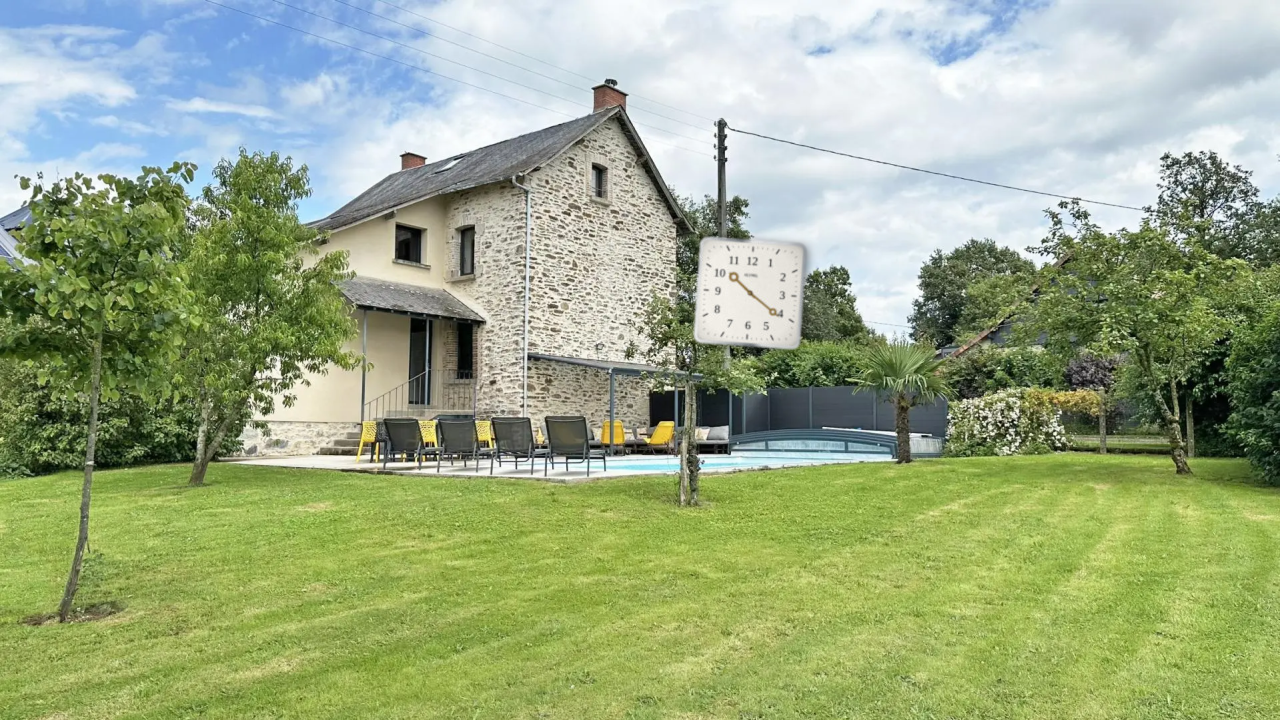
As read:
10,21
